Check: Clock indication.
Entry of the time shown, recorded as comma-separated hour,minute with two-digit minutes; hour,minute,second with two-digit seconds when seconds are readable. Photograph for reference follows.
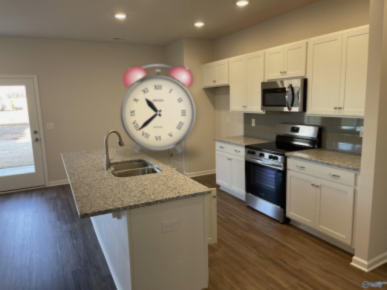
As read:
10,38
